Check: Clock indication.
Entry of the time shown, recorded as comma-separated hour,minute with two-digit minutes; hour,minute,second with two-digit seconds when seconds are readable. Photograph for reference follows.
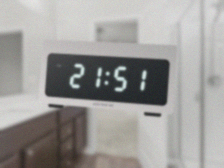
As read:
21,51
